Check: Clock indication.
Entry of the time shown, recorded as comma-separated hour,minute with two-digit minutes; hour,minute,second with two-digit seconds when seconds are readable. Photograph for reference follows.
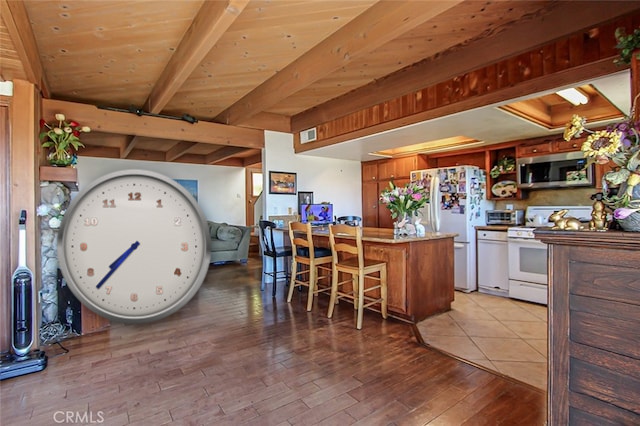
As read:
7,37
